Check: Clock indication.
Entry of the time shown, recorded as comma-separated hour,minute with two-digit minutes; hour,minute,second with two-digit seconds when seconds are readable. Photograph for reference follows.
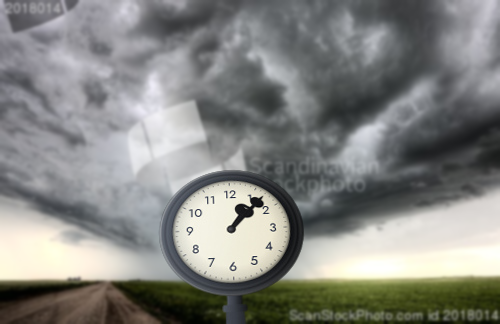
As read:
1,07
